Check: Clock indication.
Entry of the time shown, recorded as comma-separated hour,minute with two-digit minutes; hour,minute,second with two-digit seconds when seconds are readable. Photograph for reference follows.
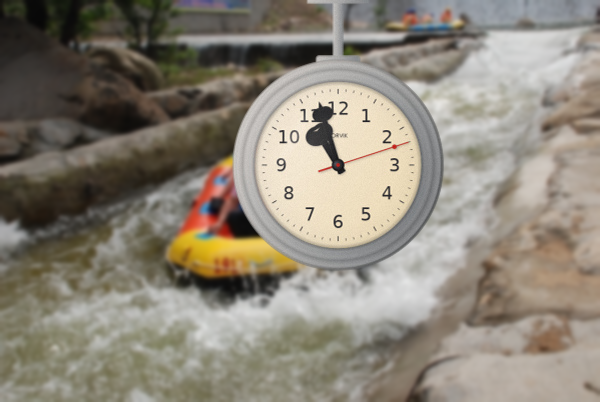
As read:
10,57,12
